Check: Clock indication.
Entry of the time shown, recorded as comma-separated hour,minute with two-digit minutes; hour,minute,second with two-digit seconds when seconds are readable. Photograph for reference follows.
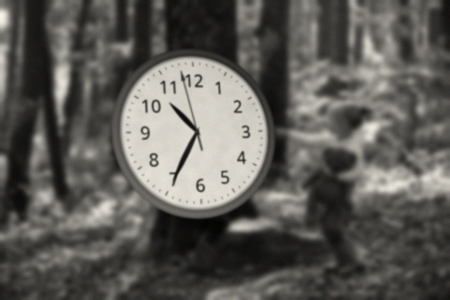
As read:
10,34,58
